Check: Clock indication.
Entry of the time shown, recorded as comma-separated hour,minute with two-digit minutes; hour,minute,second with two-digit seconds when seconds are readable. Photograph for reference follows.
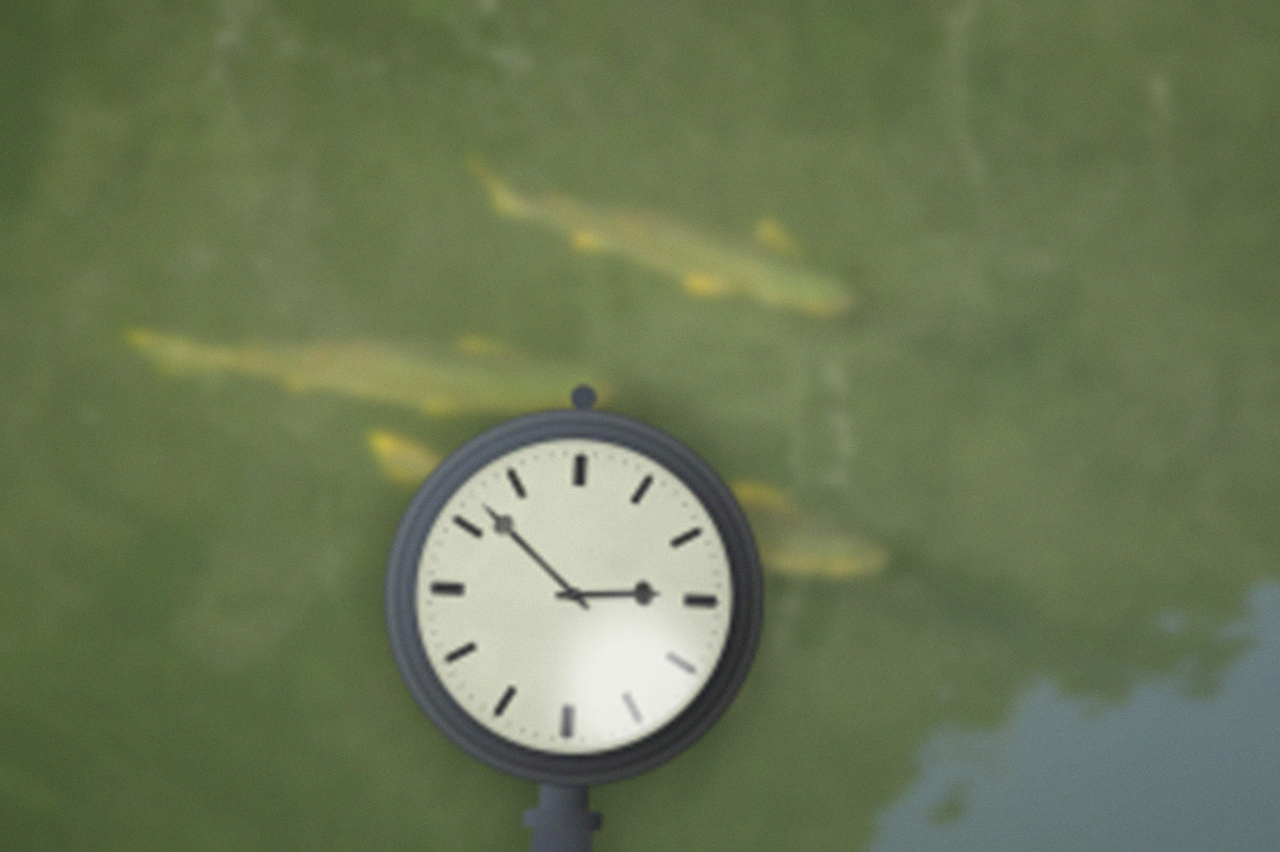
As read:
2,52
